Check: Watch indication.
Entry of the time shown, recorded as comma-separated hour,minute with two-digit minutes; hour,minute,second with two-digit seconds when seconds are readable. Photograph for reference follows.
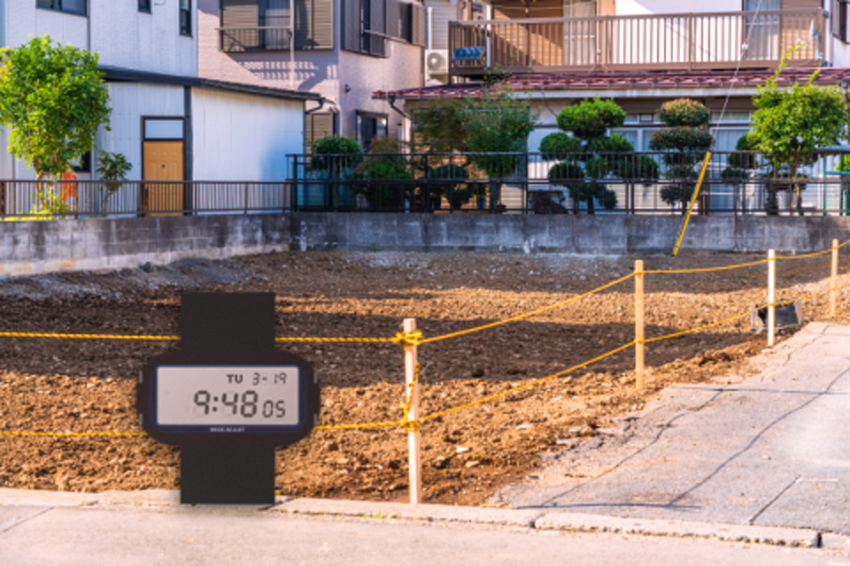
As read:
9,48,05
